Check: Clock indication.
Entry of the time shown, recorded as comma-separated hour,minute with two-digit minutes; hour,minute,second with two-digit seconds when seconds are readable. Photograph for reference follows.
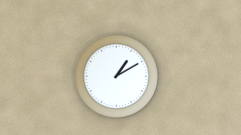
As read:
1,10
